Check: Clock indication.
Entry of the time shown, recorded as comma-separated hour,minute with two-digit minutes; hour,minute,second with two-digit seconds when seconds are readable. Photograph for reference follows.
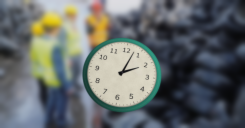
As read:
2,03
